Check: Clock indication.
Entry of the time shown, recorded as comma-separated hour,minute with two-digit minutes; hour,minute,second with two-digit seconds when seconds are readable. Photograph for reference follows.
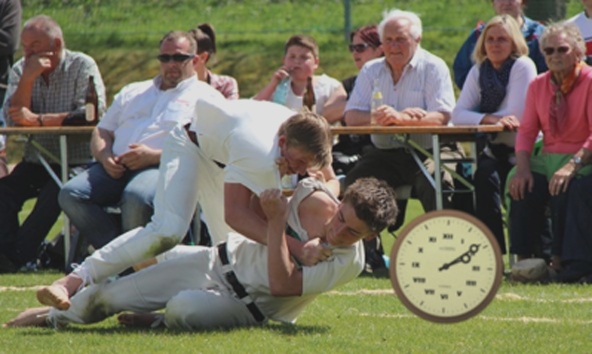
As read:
2,09
